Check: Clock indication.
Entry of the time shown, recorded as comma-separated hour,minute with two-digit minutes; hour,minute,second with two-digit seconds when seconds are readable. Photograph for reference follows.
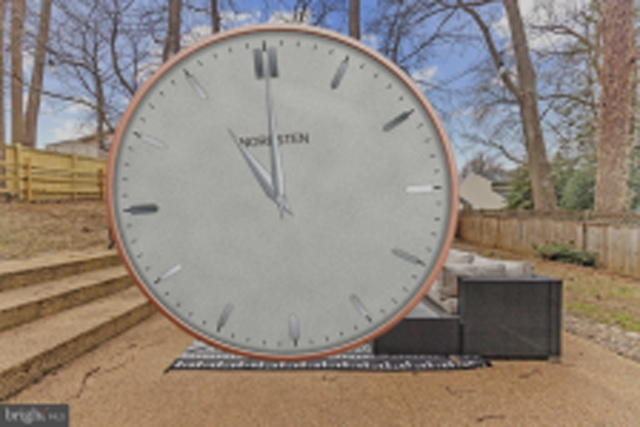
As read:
11,00
